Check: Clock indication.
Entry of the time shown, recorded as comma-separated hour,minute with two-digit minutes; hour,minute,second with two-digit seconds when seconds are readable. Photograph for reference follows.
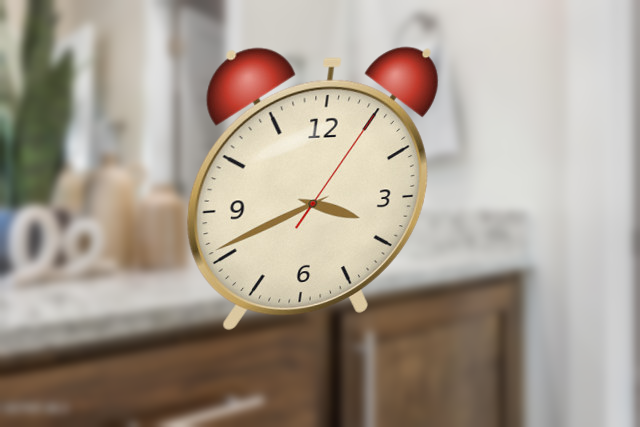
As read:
3,41,05
